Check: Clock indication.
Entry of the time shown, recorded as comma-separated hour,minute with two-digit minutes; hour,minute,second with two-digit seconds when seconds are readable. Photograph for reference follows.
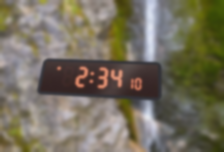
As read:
2,34,10
